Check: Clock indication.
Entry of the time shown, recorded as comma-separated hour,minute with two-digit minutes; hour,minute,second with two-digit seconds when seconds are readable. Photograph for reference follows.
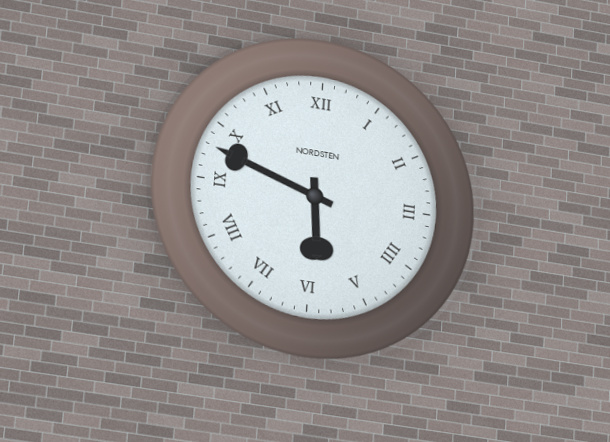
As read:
5,48
